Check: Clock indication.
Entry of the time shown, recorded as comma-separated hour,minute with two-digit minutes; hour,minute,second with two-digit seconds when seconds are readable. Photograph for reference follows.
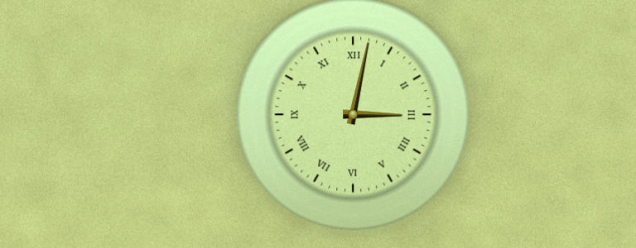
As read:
3,02
